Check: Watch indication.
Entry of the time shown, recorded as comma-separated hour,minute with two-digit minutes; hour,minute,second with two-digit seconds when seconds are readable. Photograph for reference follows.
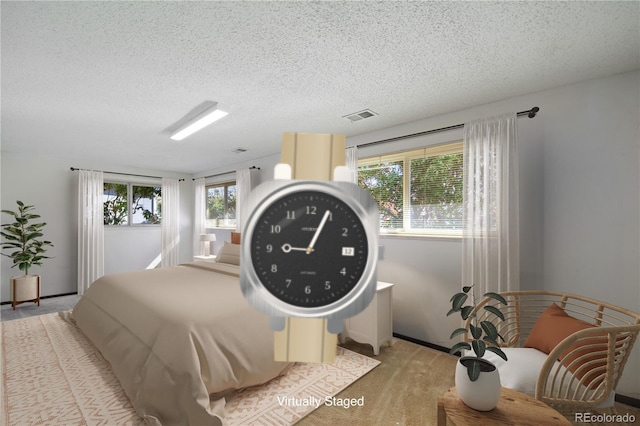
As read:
9,04
